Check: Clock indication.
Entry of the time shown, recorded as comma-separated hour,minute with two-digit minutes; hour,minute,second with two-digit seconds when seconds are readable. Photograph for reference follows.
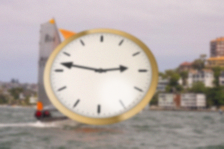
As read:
2,47
